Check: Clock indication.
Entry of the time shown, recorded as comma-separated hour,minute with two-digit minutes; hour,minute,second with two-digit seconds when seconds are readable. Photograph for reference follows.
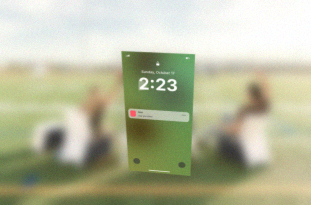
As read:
2,23
